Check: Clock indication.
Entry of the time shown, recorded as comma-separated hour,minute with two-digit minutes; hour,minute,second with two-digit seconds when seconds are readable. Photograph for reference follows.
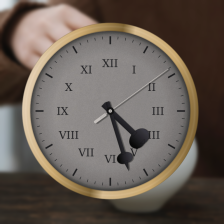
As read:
4,27,09
